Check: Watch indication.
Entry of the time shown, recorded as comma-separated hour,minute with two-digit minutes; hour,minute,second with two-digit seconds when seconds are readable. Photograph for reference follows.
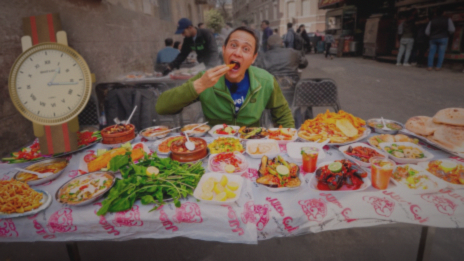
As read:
1,16
